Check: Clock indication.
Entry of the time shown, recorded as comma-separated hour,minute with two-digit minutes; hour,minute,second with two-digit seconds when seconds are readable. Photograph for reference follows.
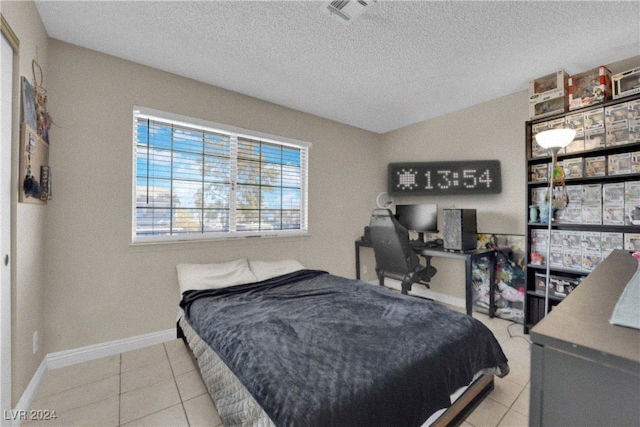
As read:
13,54
